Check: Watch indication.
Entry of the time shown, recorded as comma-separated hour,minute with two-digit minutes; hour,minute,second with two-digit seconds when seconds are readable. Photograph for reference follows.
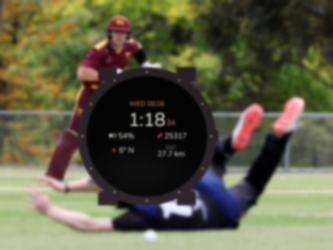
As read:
1,18
